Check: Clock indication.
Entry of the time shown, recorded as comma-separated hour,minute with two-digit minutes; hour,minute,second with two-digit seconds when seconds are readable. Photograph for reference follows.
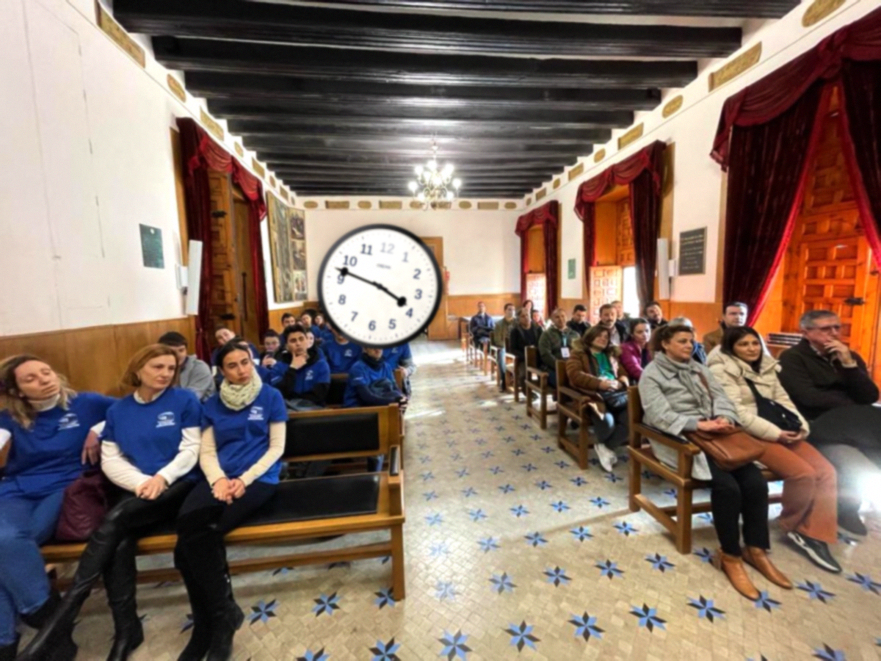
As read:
3,47
